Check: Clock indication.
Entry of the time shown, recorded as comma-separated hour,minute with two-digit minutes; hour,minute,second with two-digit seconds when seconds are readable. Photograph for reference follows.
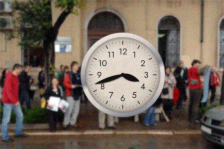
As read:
3,42
